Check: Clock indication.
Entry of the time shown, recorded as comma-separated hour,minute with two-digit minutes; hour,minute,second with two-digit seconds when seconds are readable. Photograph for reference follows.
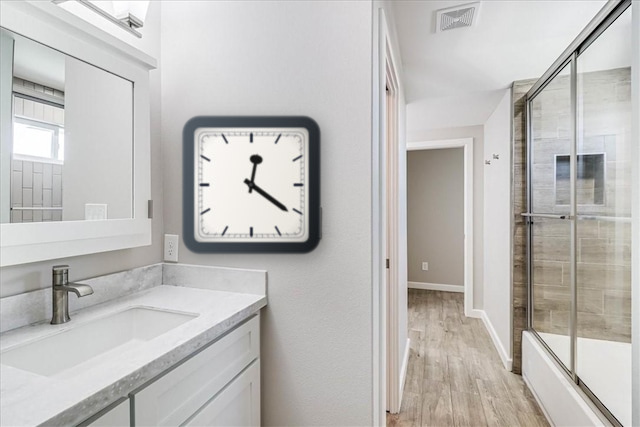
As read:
12,21
